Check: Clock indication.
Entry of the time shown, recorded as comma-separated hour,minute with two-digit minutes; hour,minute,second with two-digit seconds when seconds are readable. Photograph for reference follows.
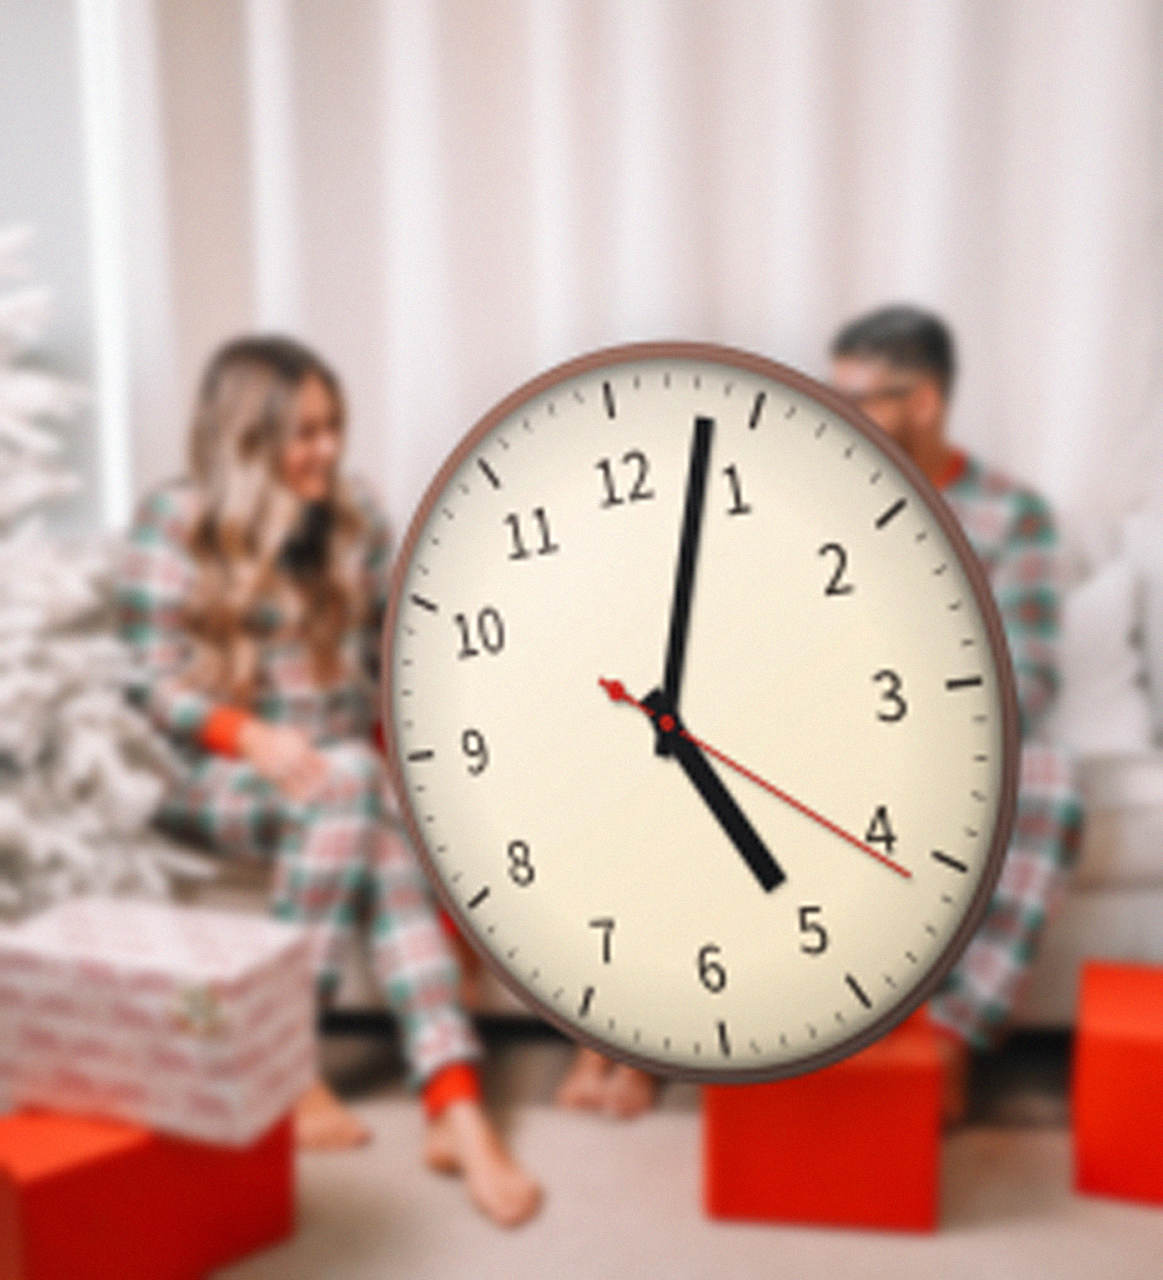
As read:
5,03,21
